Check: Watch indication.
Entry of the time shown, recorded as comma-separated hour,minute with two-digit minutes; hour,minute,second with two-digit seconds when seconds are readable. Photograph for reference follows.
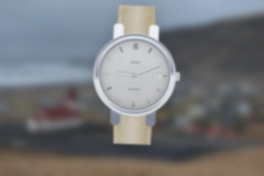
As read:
9,11
